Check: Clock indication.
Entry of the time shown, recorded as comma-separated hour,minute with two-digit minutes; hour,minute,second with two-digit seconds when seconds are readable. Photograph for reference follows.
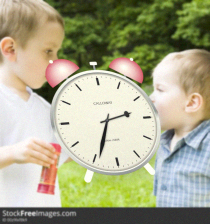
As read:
2,34
